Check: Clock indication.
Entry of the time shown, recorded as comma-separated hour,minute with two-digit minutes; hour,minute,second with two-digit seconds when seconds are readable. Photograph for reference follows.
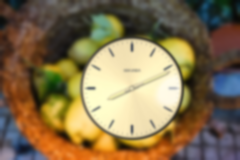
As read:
8,11
